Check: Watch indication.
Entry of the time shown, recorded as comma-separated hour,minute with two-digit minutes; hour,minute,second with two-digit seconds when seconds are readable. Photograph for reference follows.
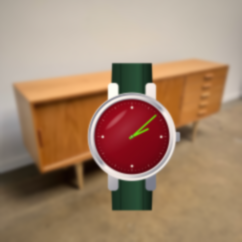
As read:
2,08
